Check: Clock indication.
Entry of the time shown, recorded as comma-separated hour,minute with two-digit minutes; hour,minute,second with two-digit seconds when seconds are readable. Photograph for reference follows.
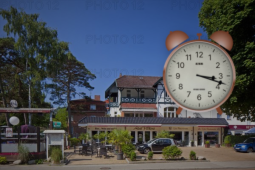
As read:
3,18
